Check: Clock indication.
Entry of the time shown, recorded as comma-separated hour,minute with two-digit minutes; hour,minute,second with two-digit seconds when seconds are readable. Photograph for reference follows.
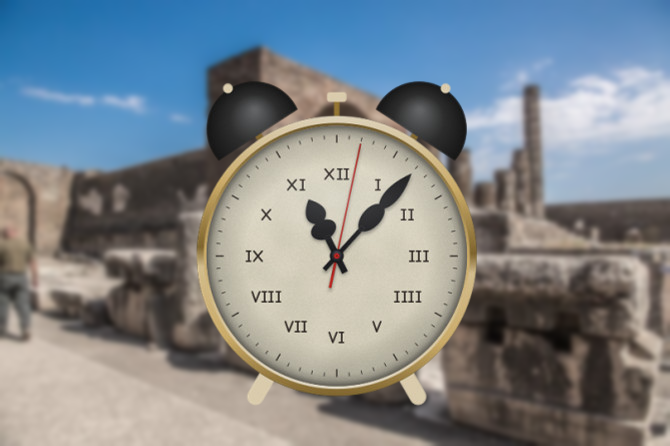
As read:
11,07,02
